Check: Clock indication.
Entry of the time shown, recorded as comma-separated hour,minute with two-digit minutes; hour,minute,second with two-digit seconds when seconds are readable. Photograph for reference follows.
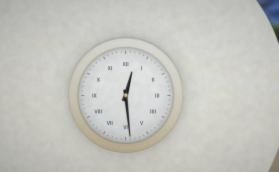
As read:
12,29
